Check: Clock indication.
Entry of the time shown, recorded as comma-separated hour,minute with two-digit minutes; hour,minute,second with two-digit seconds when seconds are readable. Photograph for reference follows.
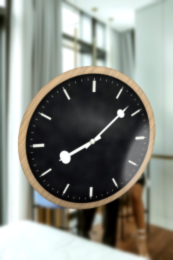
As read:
8,08
